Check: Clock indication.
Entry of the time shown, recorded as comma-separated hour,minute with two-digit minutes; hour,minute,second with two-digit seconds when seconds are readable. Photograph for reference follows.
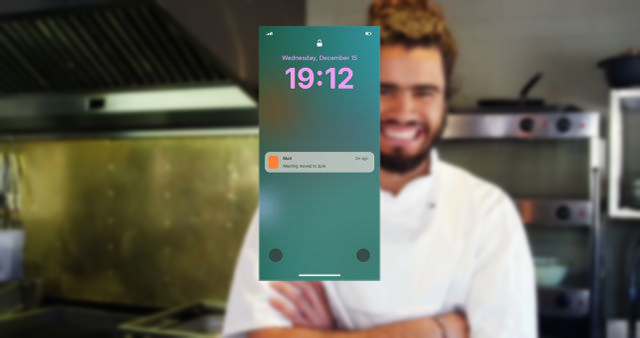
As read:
19,12
